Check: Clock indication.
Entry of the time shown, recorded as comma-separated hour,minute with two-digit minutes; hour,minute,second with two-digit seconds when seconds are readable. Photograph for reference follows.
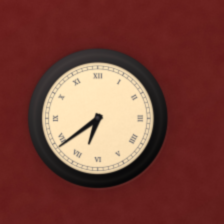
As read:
6,39
